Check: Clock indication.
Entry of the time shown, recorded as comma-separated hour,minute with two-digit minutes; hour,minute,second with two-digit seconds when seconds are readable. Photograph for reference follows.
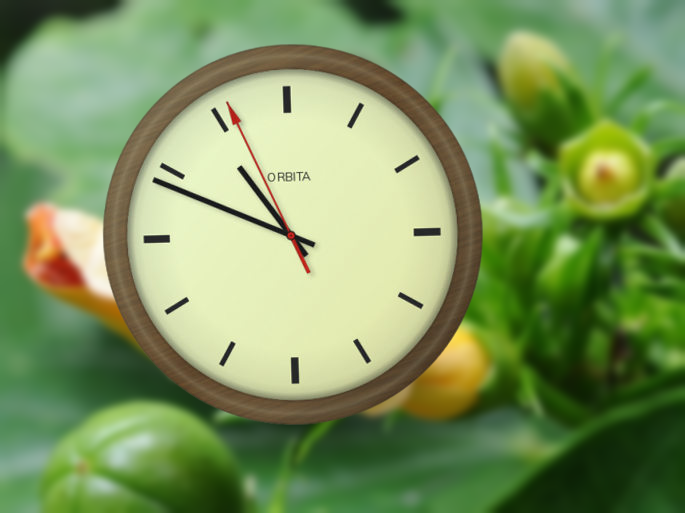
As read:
10,48,56
